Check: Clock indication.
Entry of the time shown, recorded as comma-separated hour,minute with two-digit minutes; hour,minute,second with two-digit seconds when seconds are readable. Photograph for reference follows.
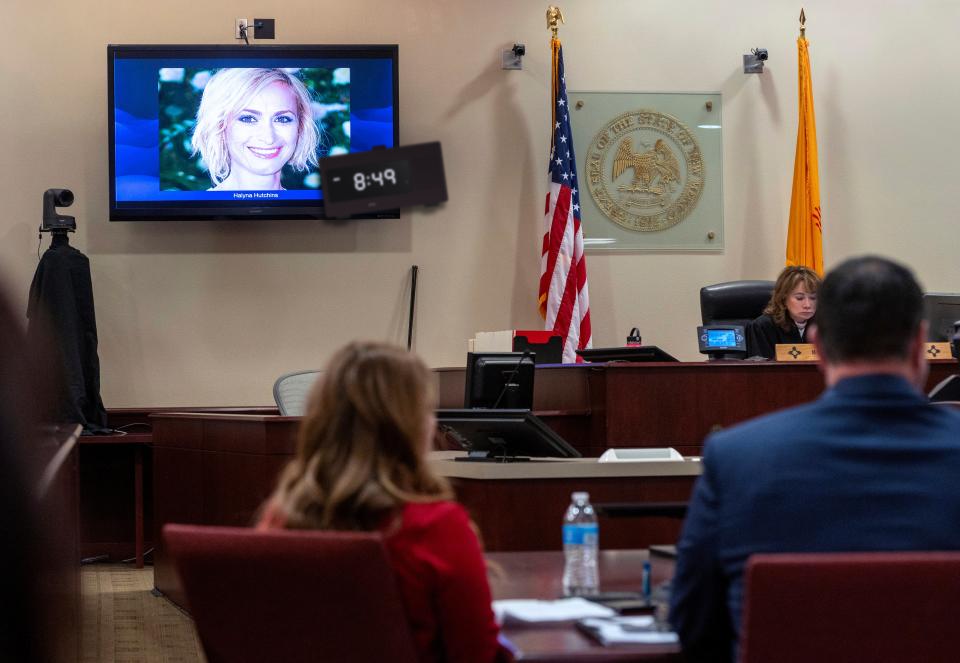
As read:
8,49
